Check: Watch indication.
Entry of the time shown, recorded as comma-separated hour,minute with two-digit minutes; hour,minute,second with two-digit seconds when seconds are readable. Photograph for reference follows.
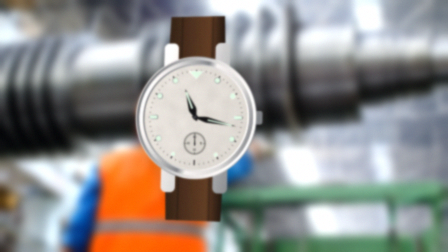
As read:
11,17
